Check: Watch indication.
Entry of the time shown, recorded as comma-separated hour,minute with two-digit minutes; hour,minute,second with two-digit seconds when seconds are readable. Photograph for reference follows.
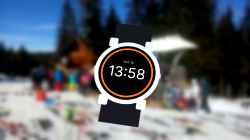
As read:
13,58
